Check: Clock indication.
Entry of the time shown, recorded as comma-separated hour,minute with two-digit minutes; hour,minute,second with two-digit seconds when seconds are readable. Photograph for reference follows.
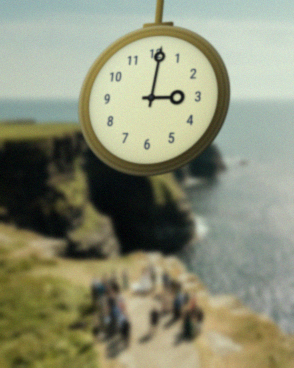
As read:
3,01
